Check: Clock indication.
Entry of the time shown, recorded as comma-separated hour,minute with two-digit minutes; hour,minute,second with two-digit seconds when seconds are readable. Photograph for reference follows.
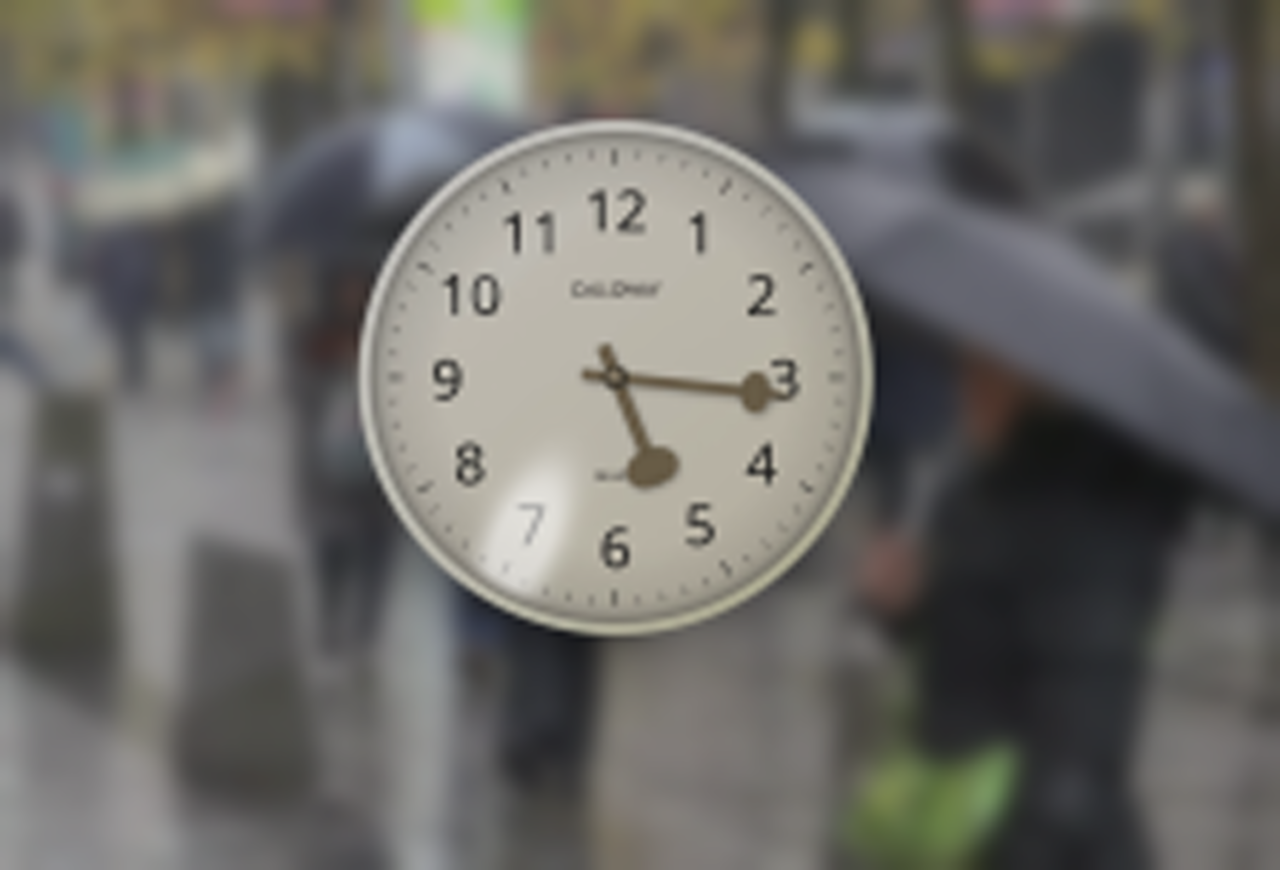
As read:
5,16
